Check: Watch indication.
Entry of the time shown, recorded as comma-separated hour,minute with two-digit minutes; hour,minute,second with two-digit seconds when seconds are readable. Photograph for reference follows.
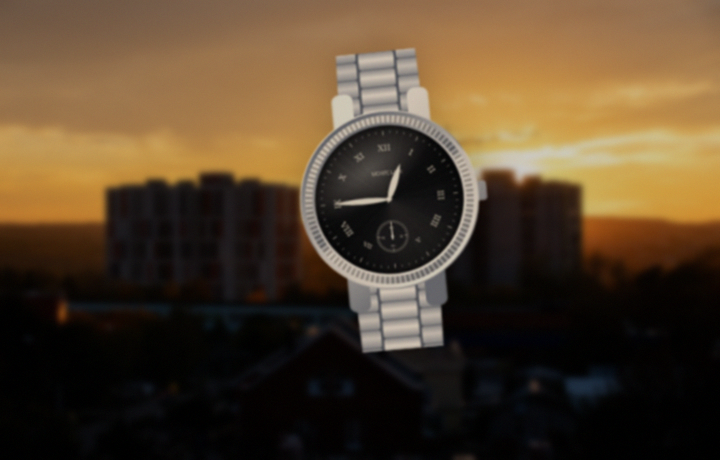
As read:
12,45
